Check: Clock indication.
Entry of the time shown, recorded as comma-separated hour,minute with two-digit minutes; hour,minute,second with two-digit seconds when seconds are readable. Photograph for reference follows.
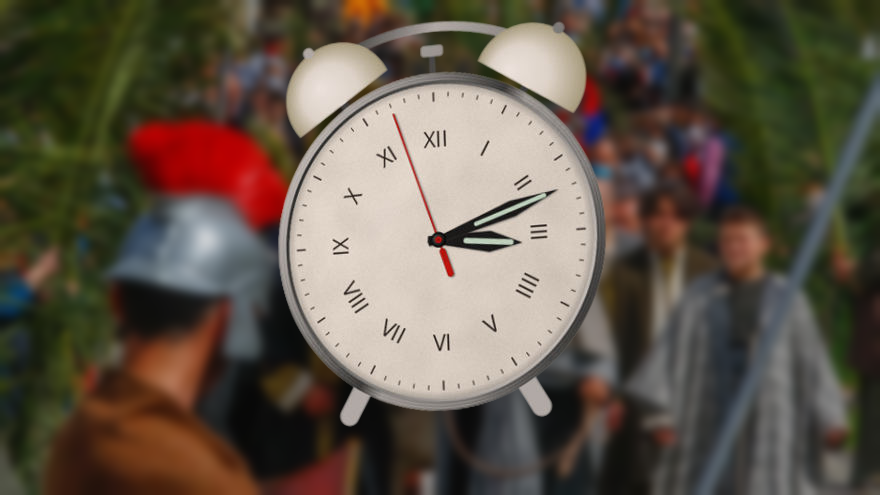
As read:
3,11,57
